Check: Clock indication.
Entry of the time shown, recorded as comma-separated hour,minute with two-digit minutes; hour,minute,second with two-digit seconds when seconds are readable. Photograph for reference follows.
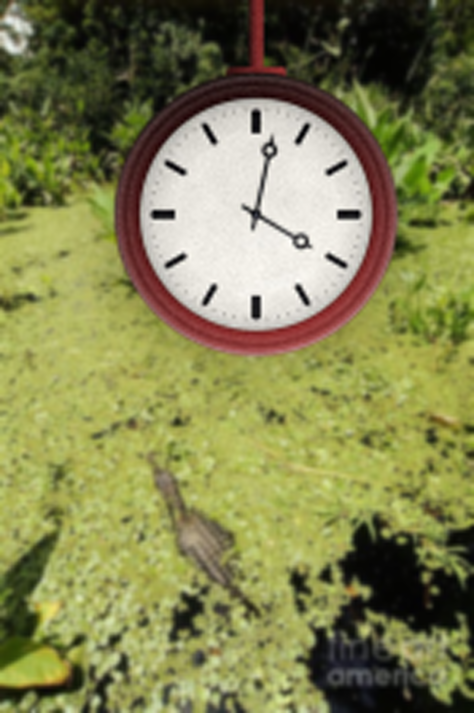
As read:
4,02
